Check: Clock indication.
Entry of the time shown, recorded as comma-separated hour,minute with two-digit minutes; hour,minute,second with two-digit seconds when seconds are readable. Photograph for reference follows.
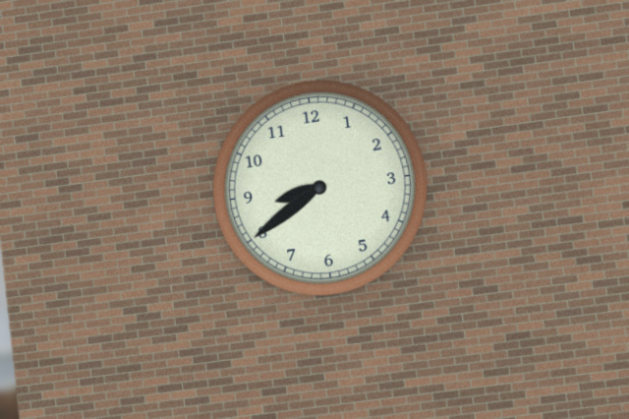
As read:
8,40
